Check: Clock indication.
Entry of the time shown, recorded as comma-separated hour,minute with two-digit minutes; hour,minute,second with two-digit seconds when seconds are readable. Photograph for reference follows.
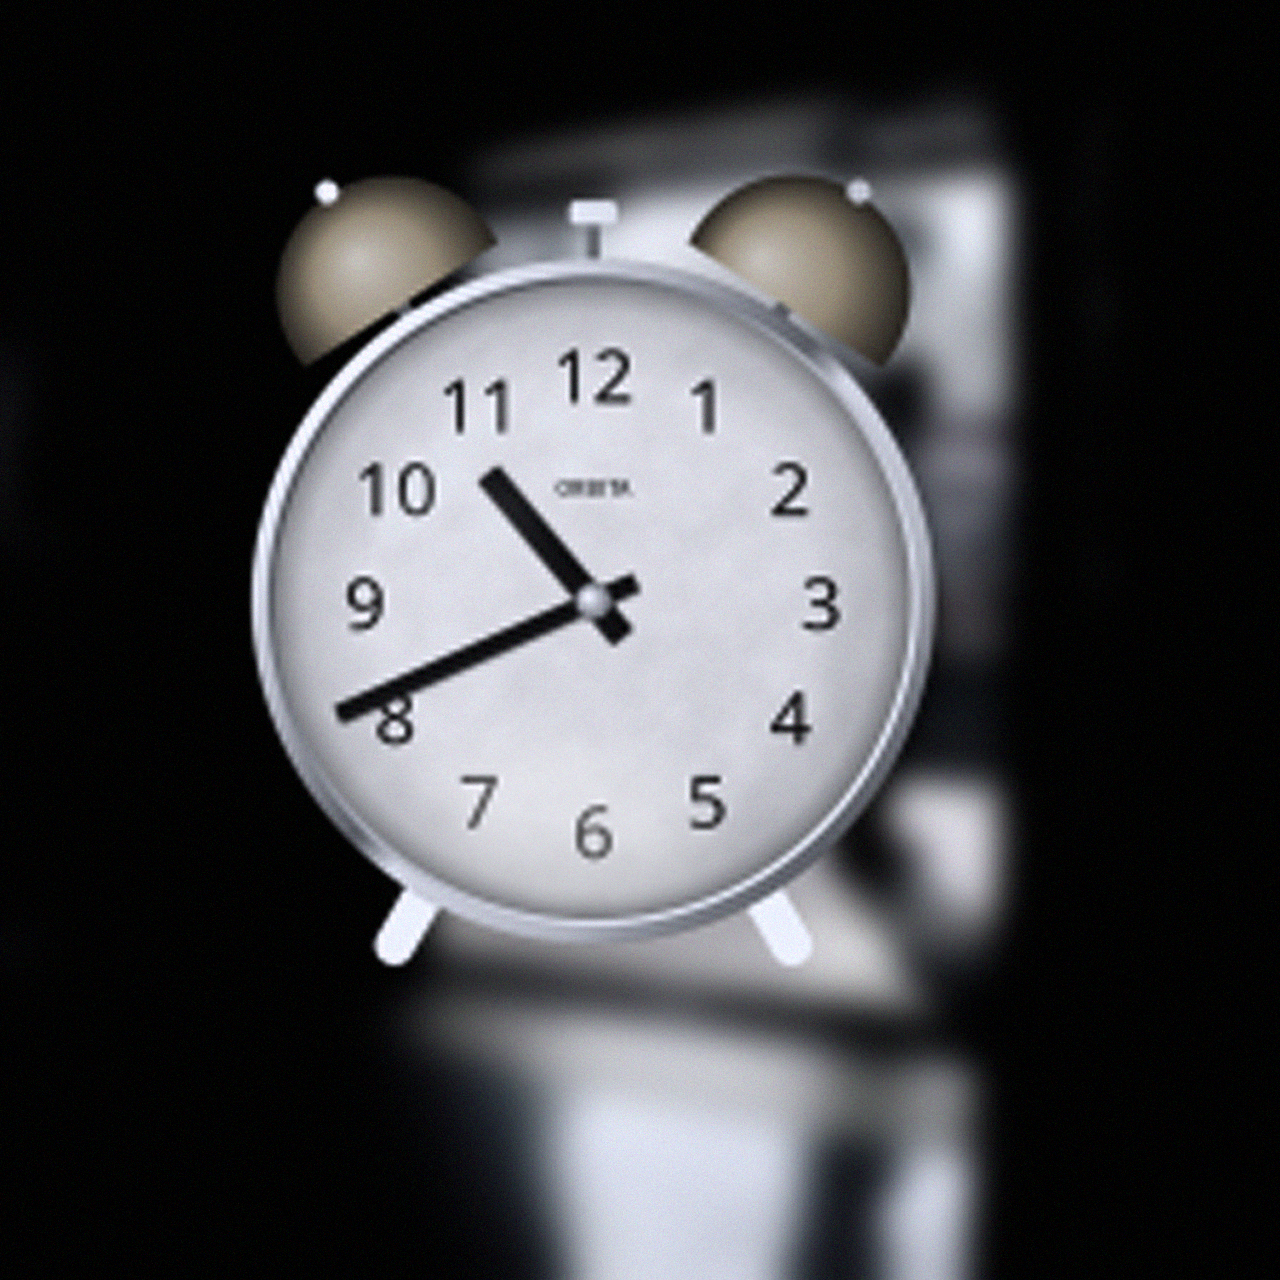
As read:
10,41
